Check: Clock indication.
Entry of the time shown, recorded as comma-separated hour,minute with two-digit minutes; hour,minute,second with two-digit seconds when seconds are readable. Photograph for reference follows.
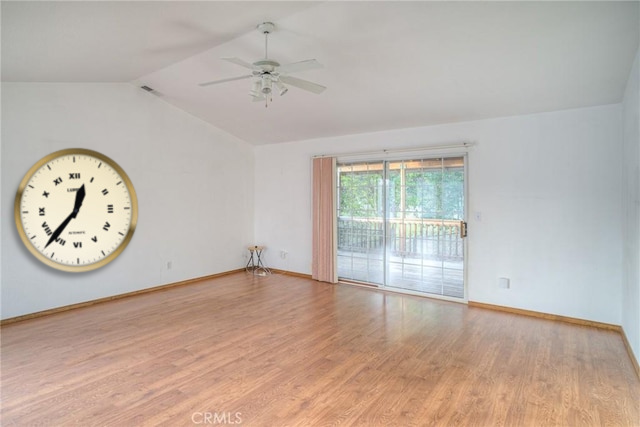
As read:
12,37
